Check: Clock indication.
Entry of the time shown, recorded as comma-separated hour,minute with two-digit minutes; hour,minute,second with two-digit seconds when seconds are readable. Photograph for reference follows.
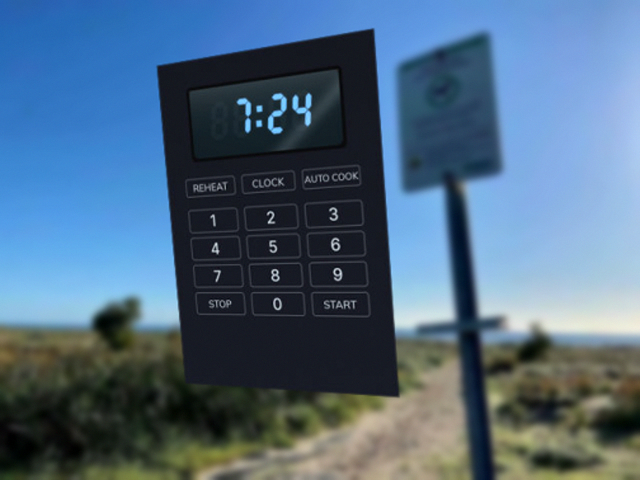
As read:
7,24
